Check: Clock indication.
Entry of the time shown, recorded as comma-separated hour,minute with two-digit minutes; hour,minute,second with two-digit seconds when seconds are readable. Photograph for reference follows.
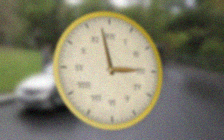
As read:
2,58
